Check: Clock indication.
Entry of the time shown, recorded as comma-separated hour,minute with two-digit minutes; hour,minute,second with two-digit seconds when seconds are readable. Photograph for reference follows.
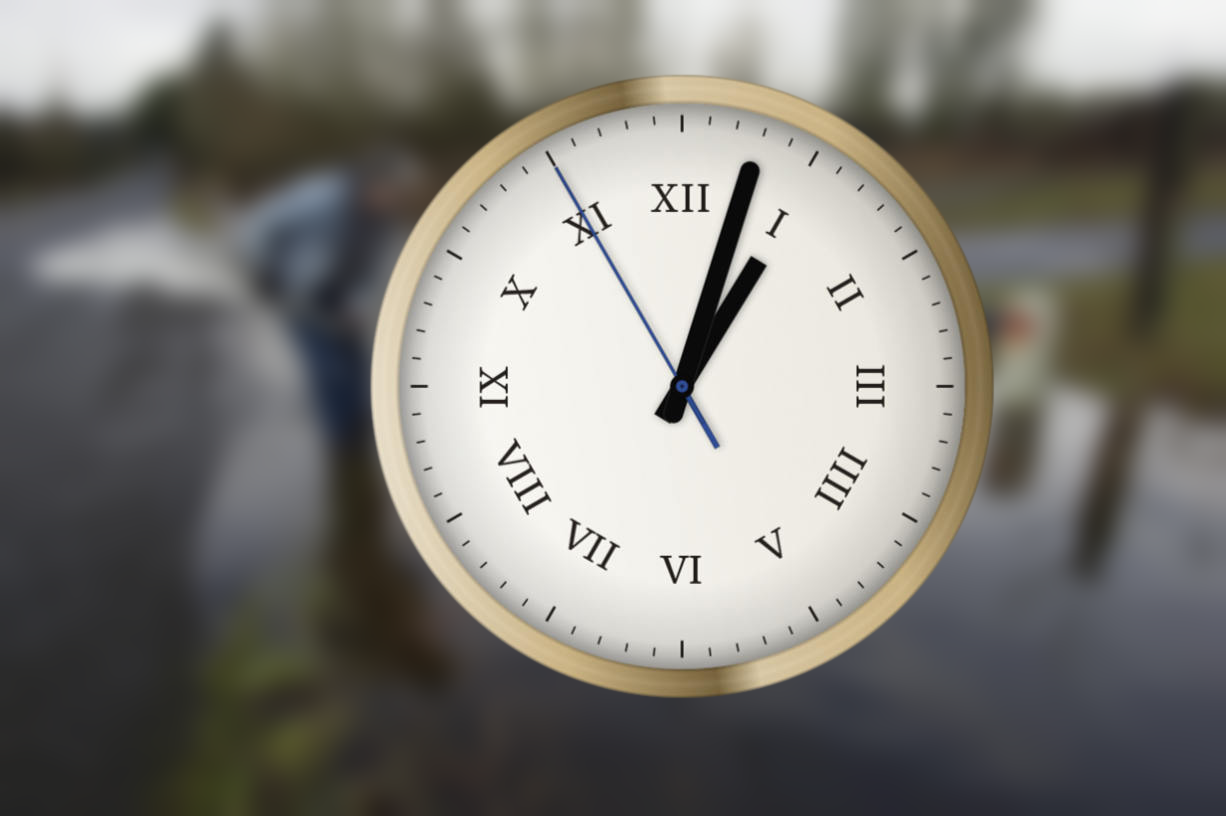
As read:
1,02,55
